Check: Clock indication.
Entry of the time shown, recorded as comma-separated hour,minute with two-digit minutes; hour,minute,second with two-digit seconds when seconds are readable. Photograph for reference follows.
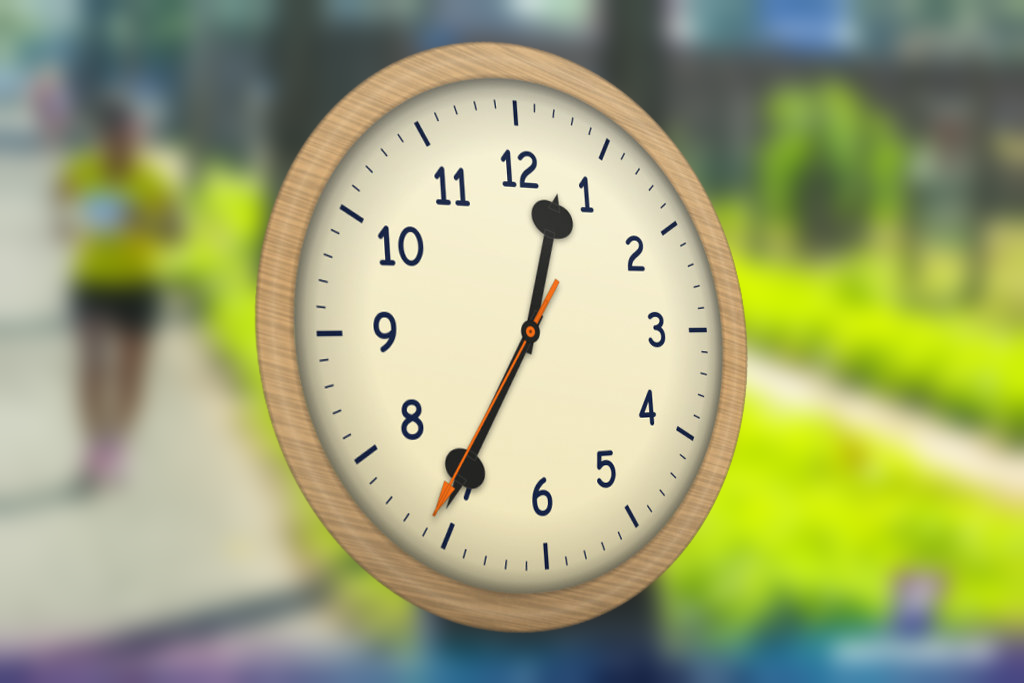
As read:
12,35,36
